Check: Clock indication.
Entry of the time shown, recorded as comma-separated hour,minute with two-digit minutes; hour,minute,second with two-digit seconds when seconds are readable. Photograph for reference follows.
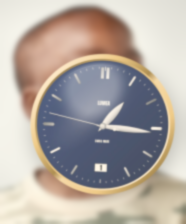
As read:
1,15,47
